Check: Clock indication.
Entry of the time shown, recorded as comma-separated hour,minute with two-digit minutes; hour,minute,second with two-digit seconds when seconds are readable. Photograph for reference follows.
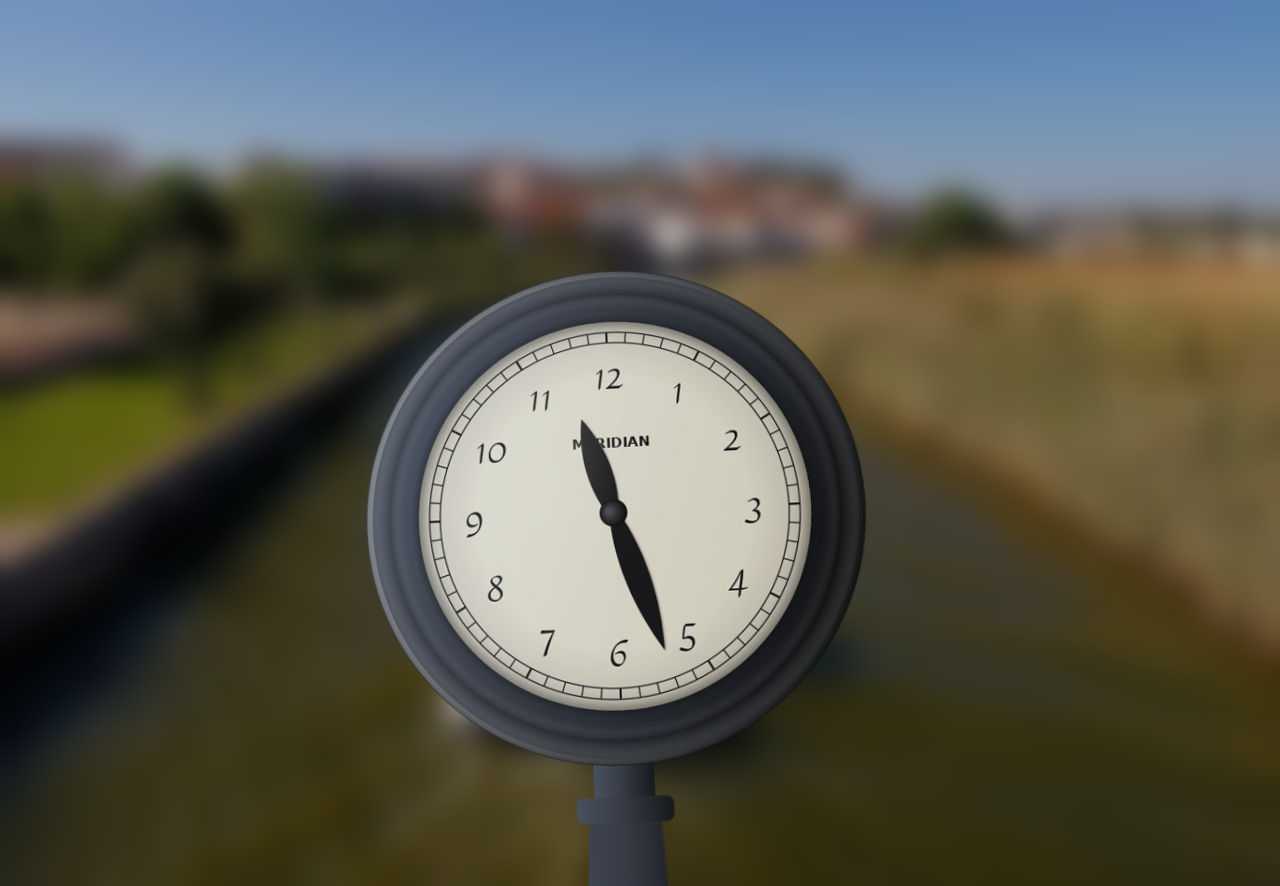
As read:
11,27
